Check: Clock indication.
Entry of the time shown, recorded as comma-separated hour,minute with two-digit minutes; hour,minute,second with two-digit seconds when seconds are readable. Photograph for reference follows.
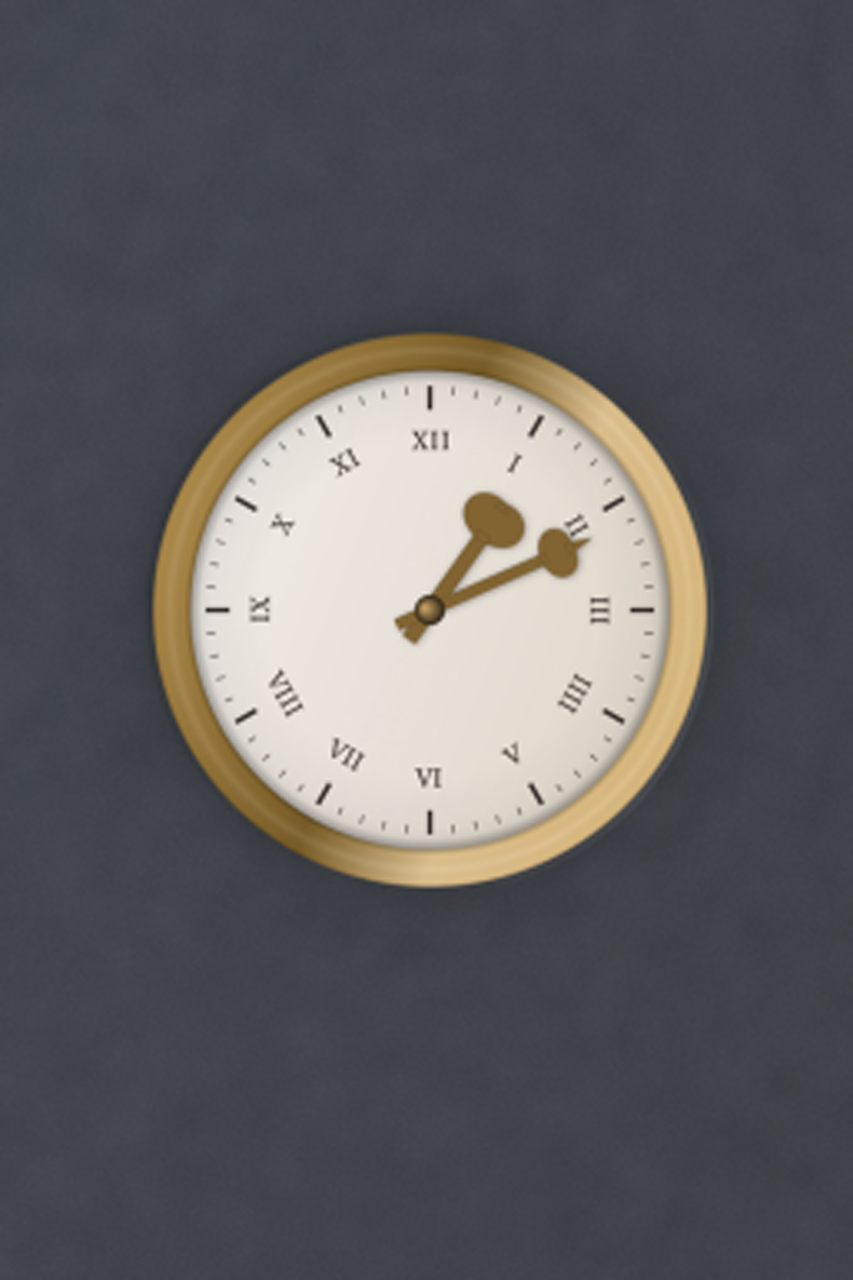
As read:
1,11
